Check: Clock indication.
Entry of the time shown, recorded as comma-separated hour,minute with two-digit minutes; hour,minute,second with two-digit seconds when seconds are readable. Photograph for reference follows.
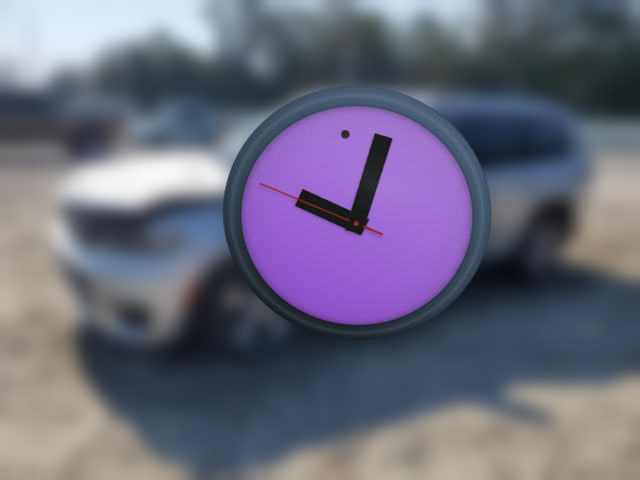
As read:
10,03,50
